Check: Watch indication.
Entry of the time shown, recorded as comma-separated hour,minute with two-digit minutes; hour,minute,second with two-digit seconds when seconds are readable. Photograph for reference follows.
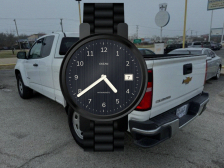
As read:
4,39
